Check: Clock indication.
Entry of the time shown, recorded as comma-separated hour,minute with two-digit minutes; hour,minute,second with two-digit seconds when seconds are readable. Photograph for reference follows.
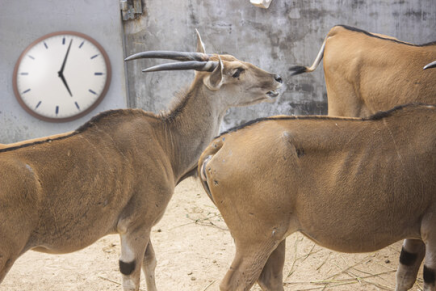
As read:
5,02
